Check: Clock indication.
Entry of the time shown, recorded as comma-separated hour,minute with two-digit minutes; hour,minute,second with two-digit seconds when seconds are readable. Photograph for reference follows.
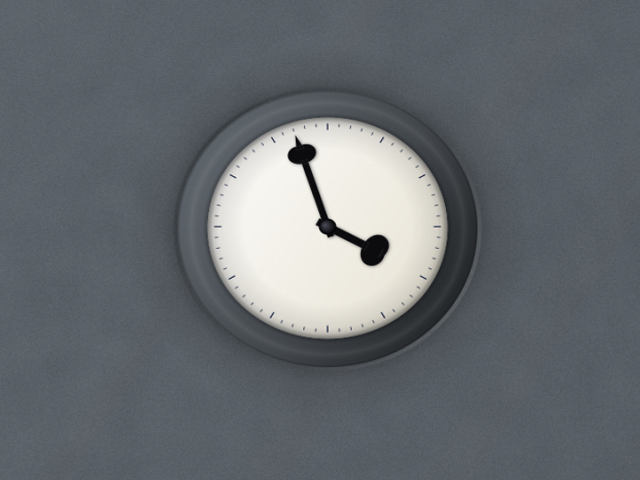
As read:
3,57
